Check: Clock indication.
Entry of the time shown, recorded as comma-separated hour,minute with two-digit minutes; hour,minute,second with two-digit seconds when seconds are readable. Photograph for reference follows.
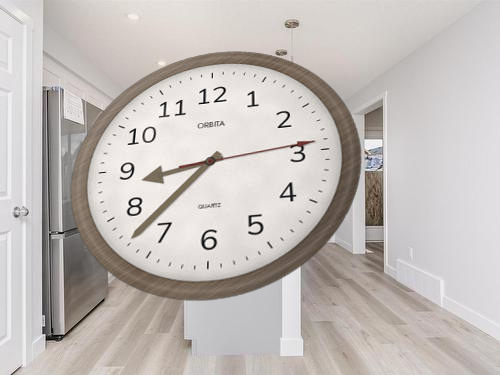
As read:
8,37,14
